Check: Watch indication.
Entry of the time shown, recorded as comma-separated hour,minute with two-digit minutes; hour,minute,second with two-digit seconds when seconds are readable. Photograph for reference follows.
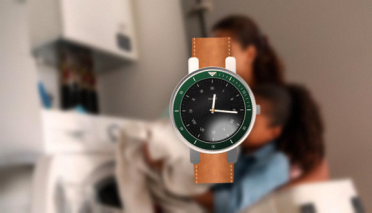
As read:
12,16
